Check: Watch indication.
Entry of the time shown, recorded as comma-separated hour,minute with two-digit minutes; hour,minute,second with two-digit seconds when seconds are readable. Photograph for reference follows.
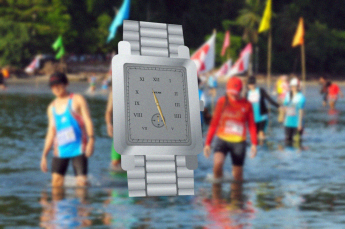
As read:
11,27
